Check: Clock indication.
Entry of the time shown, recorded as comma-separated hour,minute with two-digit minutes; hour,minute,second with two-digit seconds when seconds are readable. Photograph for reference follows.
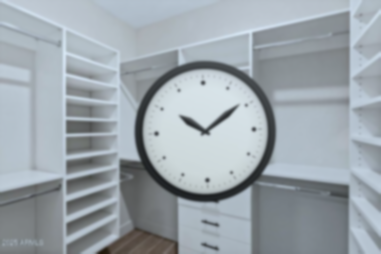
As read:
10,09
